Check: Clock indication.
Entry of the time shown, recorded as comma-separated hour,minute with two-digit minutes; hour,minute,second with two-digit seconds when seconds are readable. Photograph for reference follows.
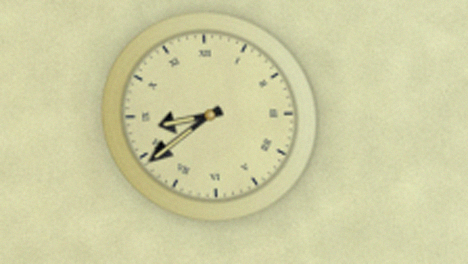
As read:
8,39
